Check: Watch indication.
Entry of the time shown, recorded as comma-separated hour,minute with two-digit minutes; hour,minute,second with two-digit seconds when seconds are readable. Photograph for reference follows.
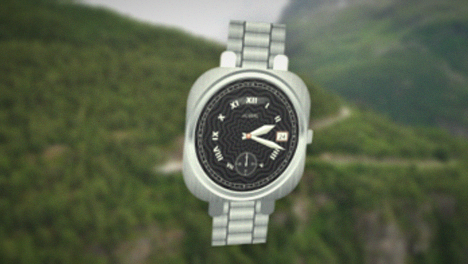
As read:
2,18
